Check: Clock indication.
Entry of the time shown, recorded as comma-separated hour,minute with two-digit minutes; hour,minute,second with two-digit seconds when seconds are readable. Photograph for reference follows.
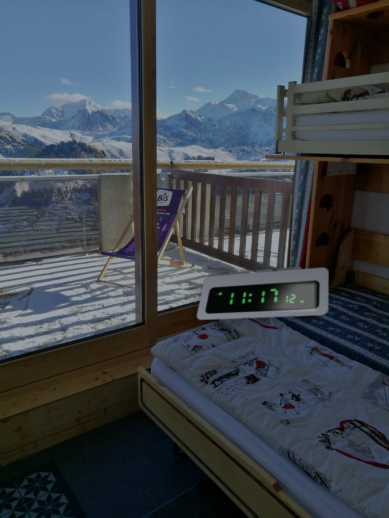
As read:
11,17,12
